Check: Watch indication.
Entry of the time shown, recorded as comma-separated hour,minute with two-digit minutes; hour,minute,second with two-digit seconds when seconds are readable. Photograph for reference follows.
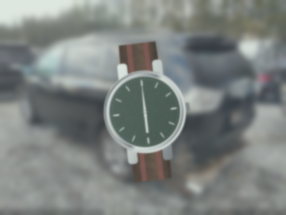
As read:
6,00
